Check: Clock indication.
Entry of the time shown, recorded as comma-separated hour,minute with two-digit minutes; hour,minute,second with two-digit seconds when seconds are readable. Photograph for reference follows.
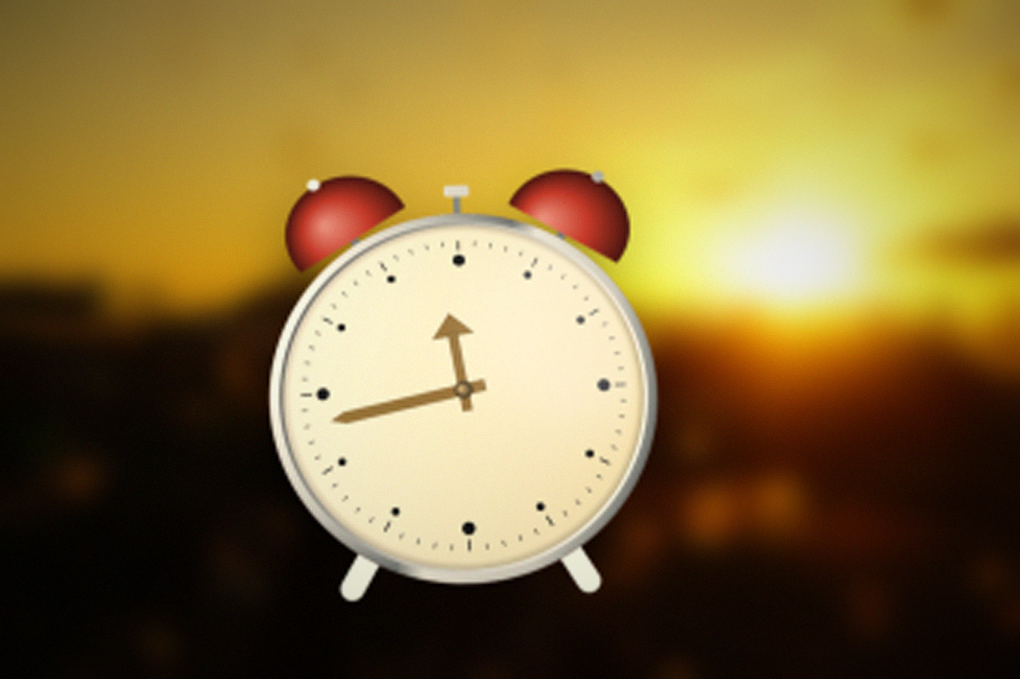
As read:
11,43
